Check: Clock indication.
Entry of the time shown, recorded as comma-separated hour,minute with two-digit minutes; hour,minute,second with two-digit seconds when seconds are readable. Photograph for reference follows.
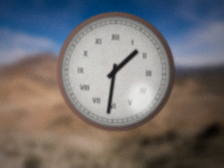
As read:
1,31
